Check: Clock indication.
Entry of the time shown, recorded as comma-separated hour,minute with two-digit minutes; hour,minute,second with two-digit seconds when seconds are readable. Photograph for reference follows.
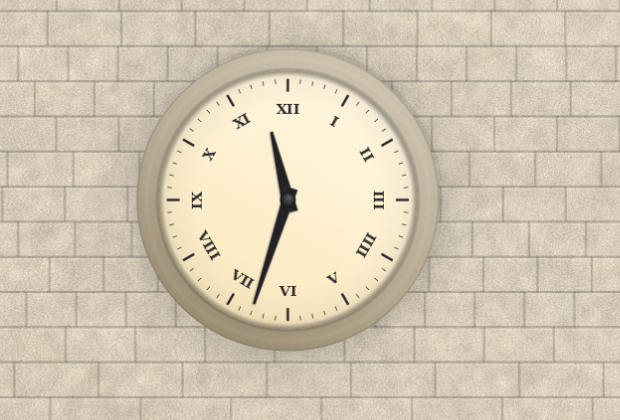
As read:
11,33
